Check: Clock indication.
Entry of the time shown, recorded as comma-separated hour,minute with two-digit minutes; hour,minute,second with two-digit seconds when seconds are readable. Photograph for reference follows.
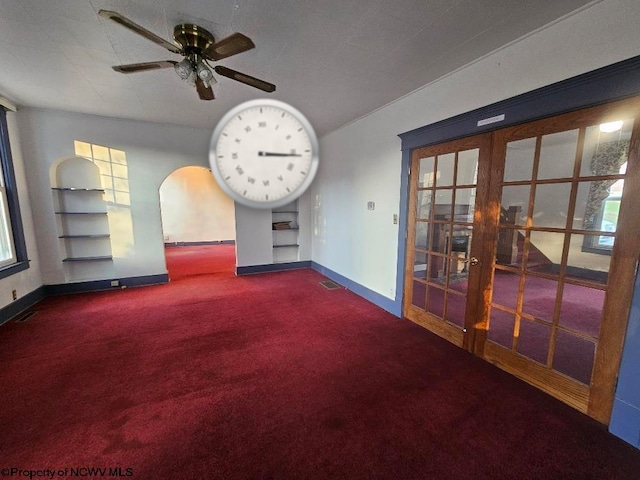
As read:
3,16
